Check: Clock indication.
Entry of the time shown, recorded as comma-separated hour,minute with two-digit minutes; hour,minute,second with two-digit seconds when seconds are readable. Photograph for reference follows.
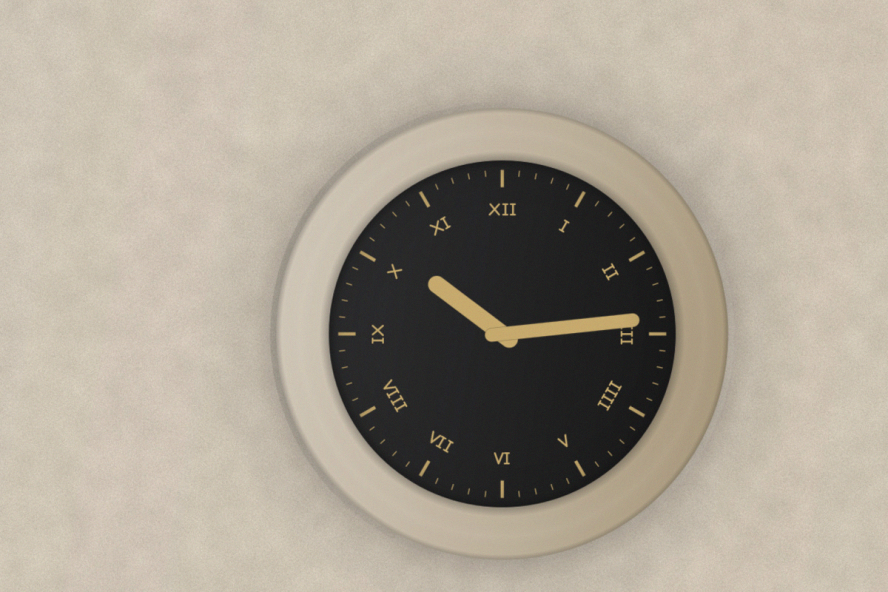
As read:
10,14
